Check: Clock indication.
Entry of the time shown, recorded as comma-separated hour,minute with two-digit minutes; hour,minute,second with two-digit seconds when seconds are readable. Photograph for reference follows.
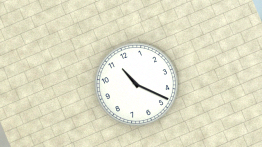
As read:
11,23
